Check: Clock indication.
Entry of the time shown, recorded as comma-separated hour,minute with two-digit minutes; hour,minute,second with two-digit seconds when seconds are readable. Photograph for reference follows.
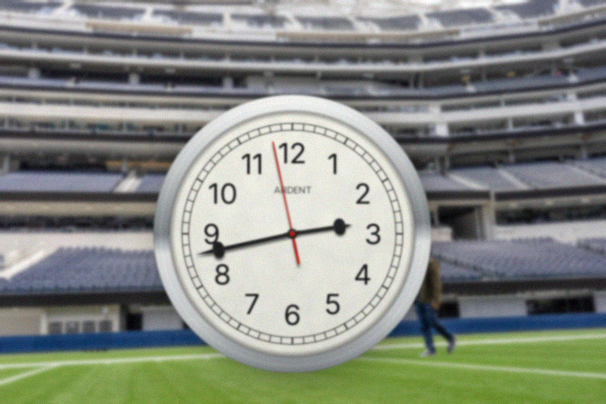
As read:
2,42,58
